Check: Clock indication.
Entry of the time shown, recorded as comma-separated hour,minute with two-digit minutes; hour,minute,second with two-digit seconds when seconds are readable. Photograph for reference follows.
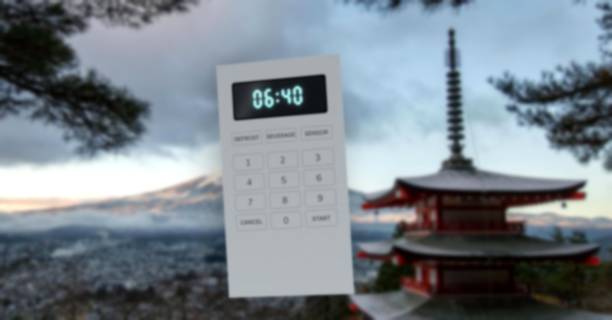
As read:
6,40
